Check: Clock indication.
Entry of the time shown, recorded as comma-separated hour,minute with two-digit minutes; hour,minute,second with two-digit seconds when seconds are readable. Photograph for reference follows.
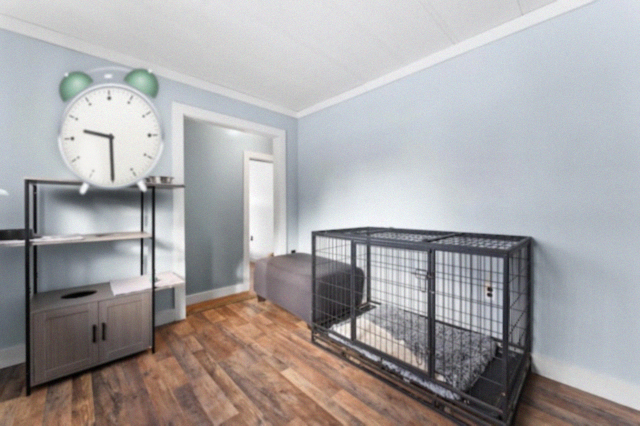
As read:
9,30
